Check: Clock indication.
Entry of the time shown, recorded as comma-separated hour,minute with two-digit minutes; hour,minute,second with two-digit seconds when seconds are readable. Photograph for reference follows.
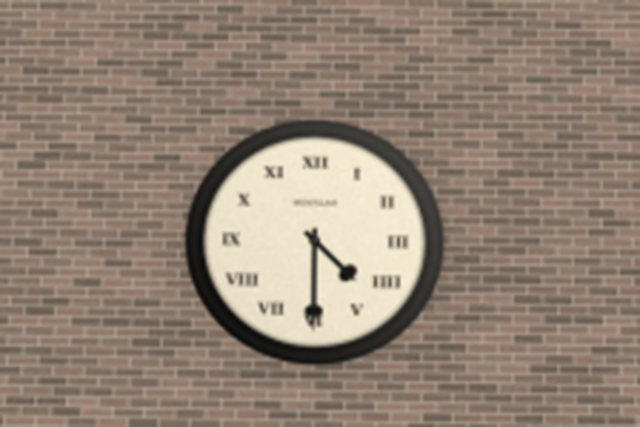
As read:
4,30
